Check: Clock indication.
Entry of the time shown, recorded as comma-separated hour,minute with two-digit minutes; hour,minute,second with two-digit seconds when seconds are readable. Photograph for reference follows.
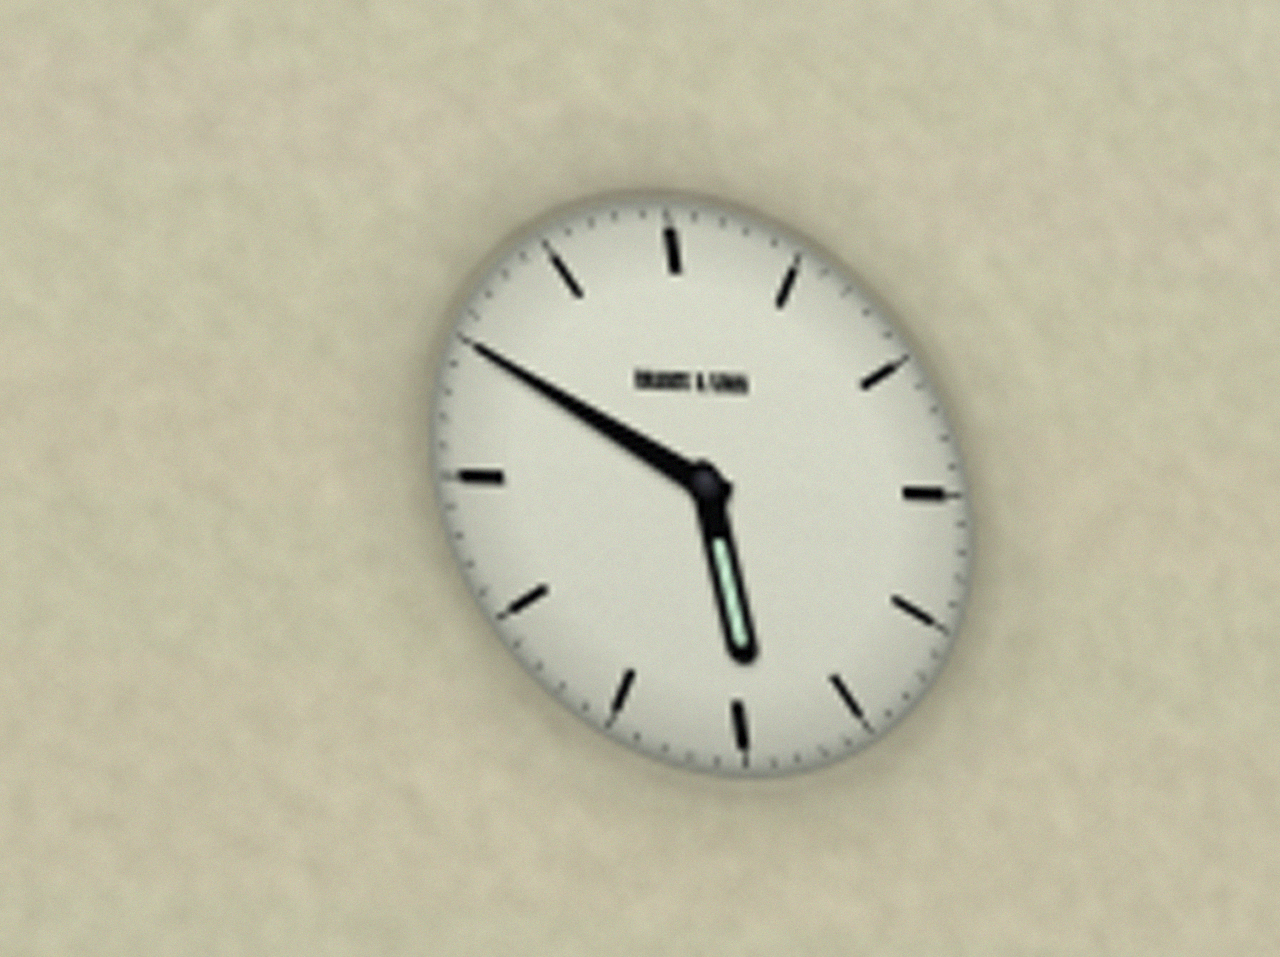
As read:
5,50
